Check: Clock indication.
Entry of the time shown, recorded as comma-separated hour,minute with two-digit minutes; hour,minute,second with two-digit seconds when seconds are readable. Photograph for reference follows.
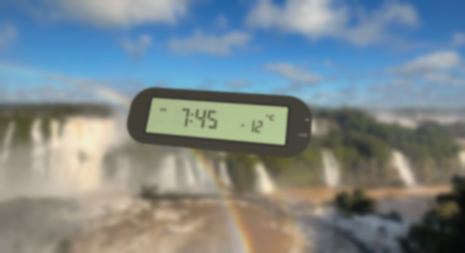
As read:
7,45
